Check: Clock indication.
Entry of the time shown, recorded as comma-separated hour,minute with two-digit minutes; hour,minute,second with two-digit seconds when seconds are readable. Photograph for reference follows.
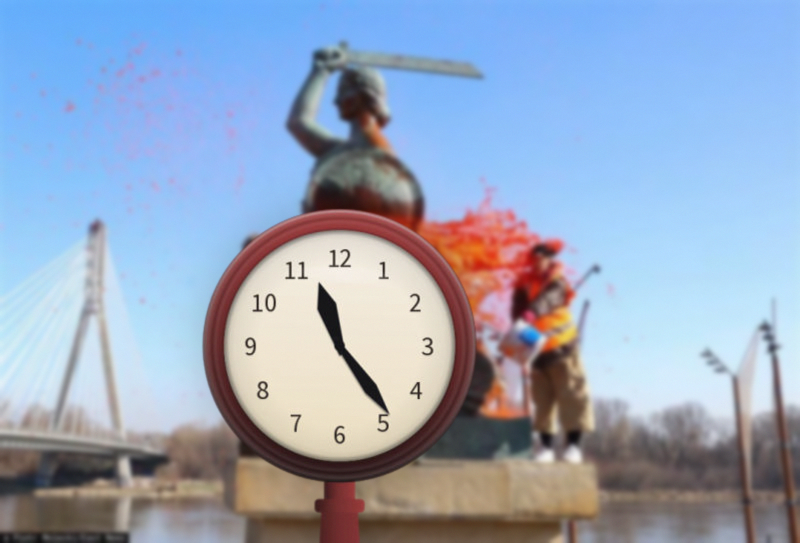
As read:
11,24
